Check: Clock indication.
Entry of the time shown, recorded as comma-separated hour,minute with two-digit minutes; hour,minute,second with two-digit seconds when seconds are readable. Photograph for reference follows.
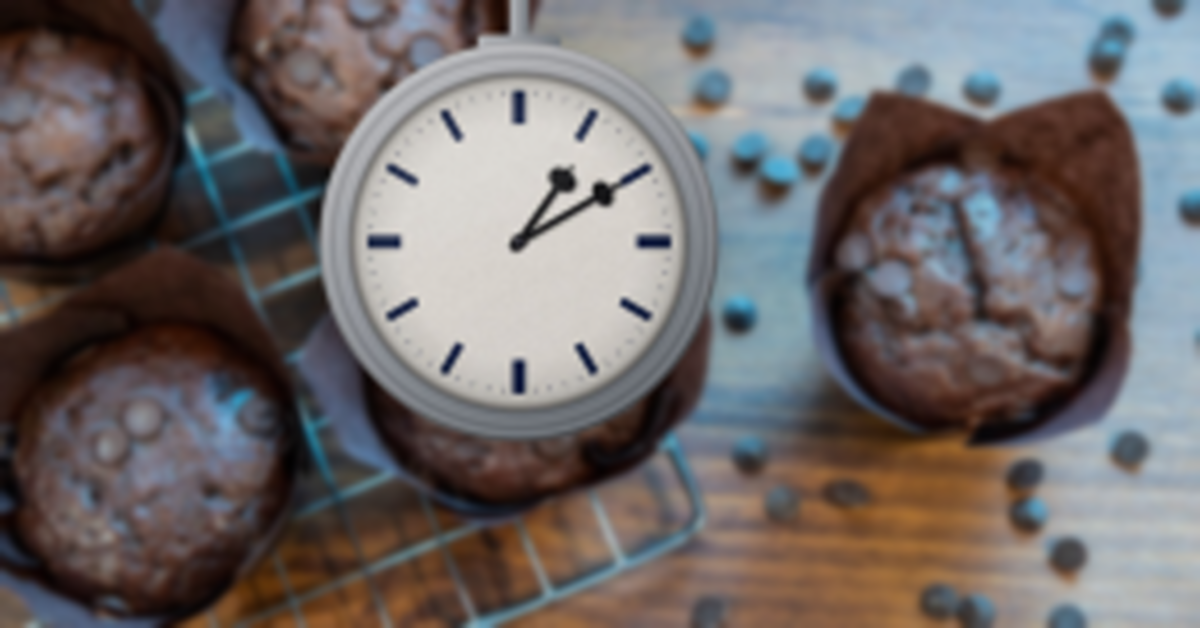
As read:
1,10
